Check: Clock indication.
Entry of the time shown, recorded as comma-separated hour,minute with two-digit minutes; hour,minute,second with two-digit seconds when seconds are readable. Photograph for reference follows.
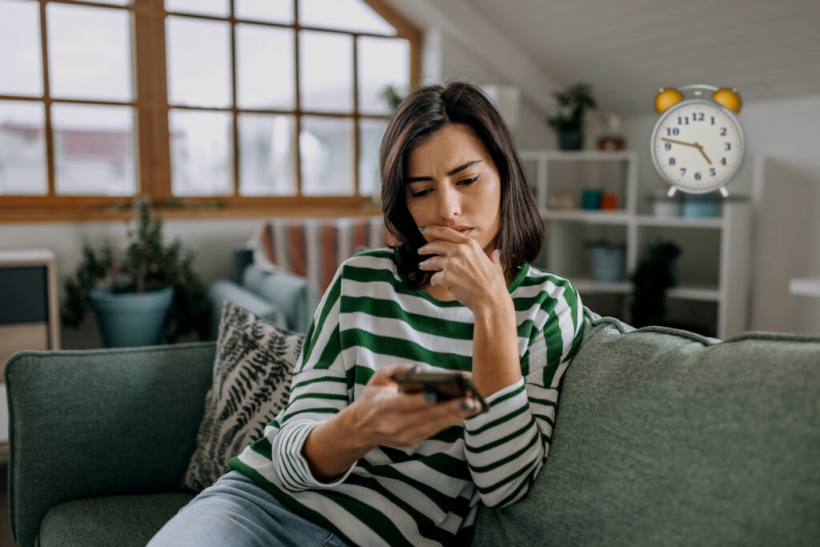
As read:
4,47
